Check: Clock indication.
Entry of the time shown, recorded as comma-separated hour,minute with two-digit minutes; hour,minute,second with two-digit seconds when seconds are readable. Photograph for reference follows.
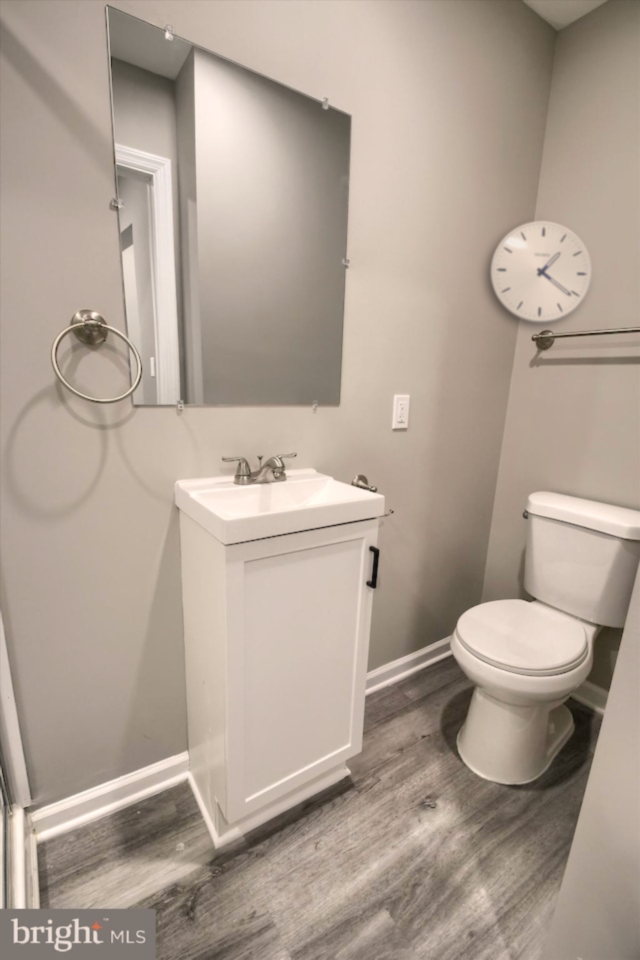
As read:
1,21
